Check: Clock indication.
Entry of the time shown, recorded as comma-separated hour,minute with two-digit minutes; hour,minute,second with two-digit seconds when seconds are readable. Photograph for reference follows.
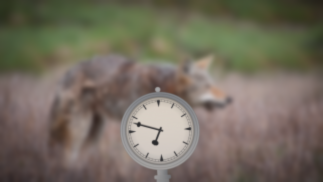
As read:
6,48
